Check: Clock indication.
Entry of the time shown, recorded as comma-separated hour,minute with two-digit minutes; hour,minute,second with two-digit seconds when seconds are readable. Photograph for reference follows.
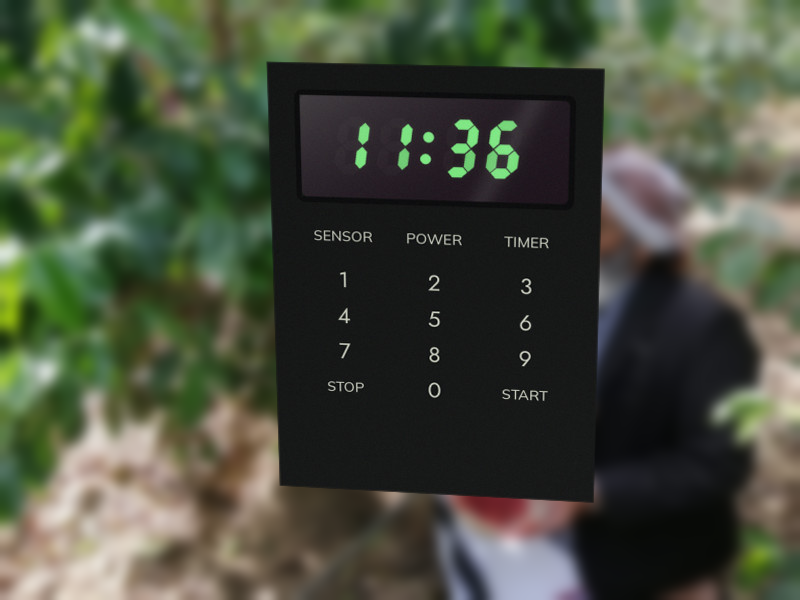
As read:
11,36
